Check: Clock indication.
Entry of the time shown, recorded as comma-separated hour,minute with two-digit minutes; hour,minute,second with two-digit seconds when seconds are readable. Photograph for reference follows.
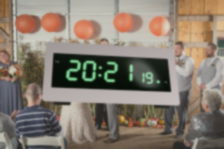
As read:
20,21,19
